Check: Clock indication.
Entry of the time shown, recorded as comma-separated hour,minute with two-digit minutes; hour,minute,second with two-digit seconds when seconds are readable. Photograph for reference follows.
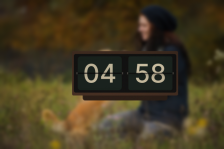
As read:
4,58
